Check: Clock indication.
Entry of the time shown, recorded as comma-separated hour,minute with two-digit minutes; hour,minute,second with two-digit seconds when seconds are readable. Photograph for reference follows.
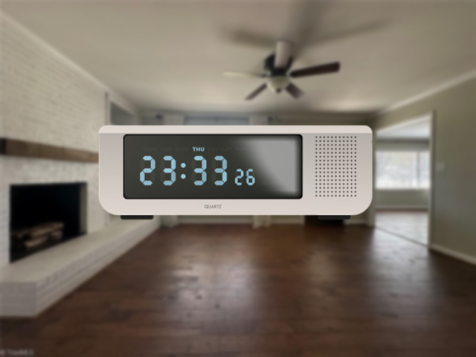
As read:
23,33,26
